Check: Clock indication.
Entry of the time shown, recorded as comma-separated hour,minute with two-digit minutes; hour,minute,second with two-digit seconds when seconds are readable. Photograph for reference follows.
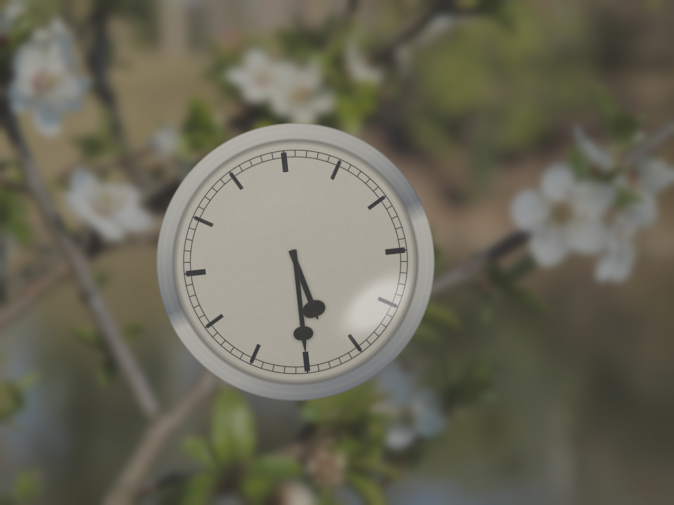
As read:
5,30
